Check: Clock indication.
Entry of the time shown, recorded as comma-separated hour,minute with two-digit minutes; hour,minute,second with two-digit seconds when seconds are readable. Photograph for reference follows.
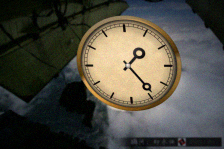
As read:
1,24
